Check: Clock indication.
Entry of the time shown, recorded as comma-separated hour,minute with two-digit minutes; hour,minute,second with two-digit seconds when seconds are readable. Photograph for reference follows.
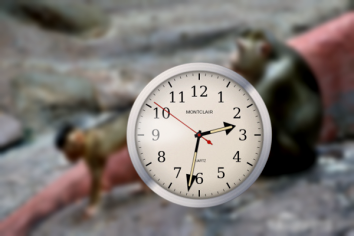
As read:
2,31,51
